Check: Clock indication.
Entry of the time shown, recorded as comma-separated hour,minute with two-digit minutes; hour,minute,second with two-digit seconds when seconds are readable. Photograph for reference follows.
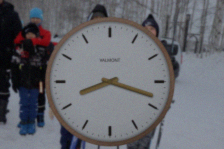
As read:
8,18
